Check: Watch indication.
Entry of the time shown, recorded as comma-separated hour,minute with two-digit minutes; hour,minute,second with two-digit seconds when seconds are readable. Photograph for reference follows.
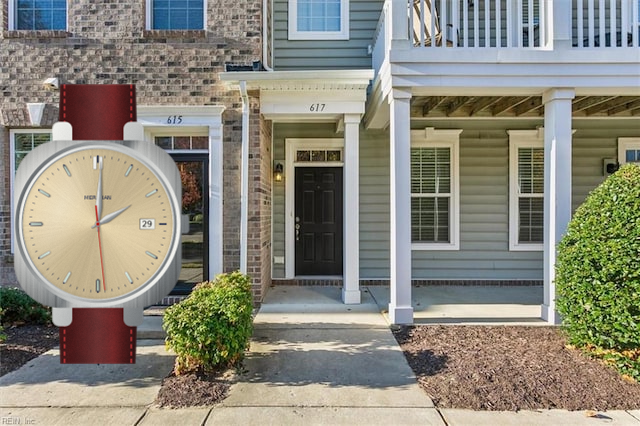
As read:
2,00,29
